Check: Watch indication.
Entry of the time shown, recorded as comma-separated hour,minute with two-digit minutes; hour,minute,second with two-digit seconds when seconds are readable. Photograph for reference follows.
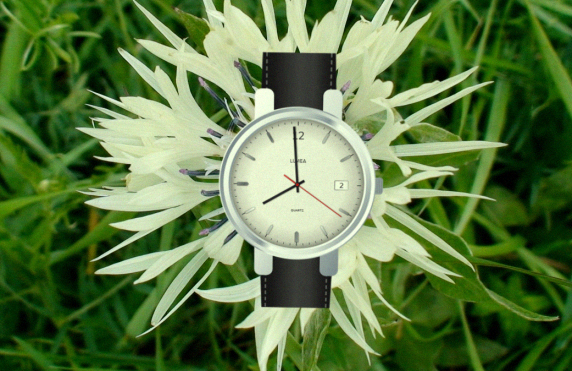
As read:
7,59,21
